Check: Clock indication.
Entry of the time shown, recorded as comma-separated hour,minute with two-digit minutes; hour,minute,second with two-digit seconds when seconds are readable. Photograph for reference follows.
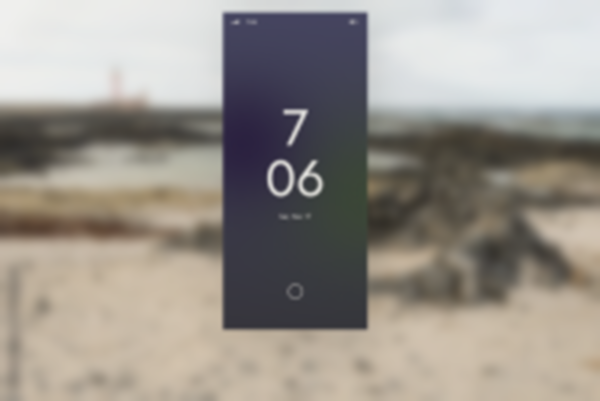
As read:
7,06
